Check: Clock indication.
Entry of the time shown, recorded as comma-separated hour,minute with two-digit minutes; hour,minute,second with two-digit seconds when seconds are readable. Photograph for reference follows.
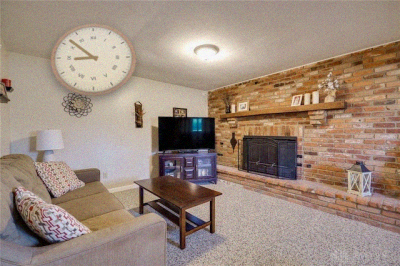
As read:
8,52
